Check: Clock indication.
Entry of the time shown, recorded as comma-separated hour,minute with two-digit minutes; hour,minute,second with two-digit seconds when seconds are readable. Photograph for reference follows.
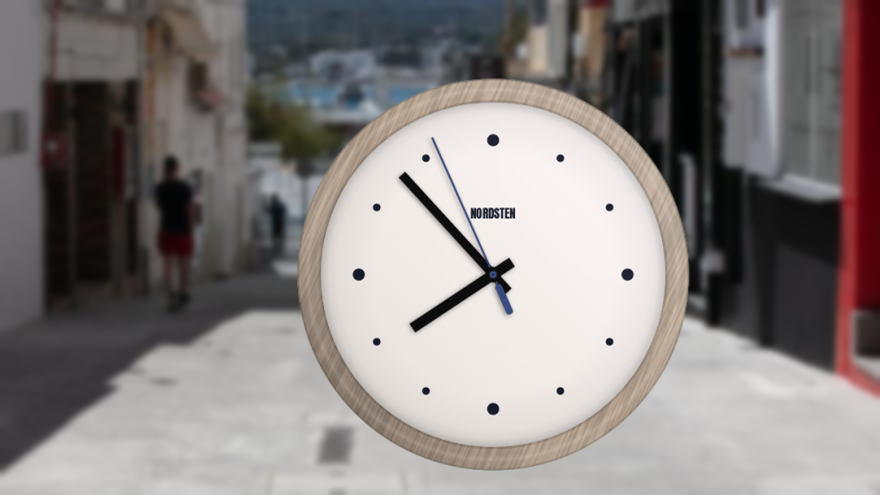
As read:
7,52,56
